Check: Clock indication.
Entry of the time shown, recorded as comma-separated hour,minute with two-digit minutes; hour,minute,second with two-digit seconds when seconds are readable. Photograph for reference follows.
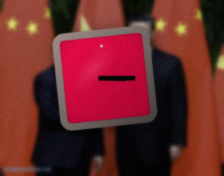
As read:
3,16
